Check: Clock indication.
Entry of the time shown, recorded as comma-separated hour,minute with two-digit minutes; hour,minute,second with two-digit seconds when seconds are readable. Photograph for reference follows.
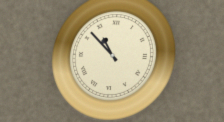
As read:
10,52
